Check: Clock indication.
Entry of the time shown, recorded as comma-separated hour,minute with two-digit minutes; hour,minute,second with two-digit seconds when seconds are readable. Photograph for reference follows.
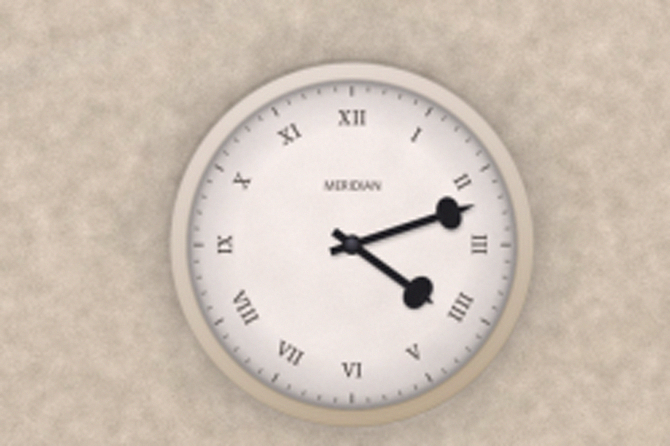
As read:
4,12
